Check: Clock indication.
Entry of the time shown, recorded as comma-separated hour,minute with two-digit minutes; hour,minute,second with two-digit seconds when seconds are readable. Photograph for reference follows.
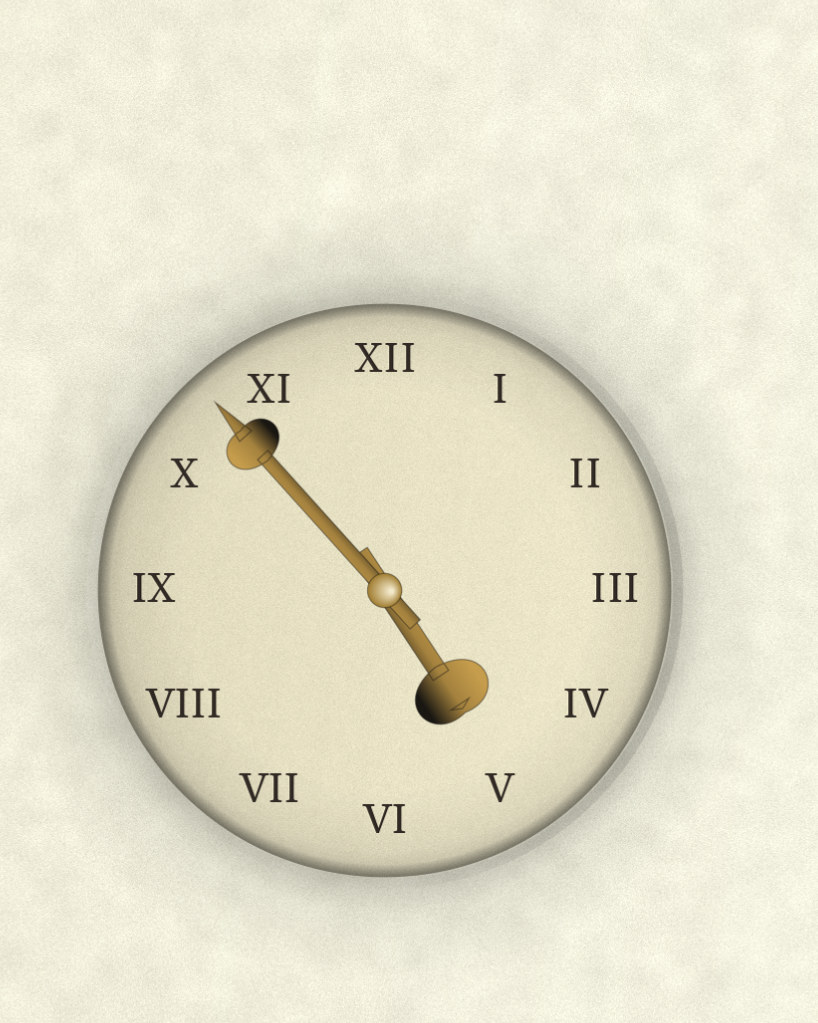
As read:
4,53
